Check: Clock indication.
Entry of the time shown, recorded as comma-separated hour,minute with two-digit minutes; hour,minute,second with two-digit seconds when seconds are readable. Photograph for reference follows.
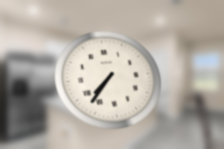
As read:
7,37
